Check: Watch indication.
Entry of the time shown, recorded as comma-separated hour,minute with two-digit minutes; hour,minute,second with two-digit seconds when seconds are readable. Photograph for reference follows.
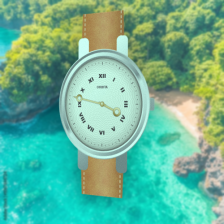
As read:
3,47
